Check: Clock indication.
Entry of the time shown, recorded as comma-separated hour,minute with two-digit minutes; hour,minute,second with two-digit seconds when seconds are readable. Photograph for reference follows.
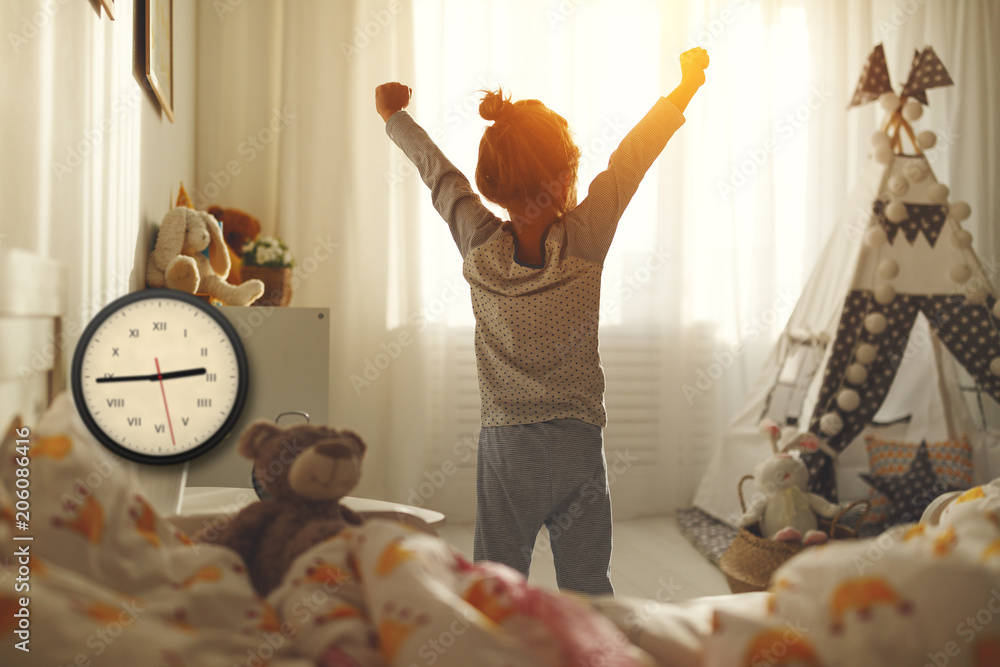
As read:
2,44,28
